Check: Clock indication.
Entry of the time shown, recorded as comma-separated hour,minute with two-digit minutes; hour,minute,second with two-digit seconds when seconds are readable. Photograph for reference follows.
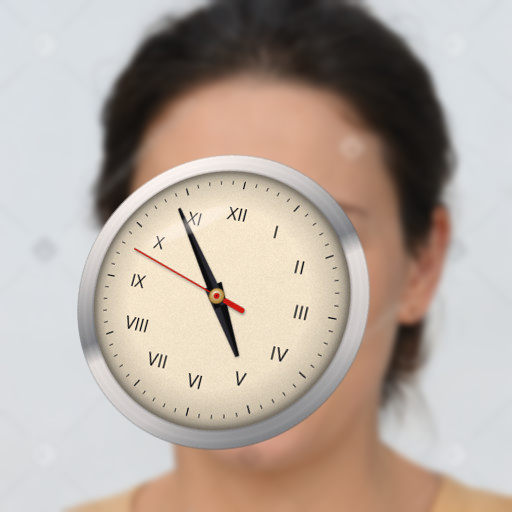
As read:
4,53,48
